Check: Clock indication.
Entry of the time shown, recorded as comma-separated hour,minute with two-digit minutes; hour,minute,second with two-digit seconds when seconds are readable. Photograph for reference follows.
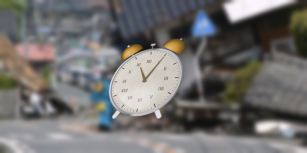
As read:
11,05
